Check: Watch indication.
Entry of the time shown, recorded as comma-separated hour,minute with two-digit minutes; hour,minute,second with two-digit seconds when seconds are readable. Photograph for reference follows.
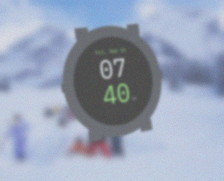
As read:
7,40
